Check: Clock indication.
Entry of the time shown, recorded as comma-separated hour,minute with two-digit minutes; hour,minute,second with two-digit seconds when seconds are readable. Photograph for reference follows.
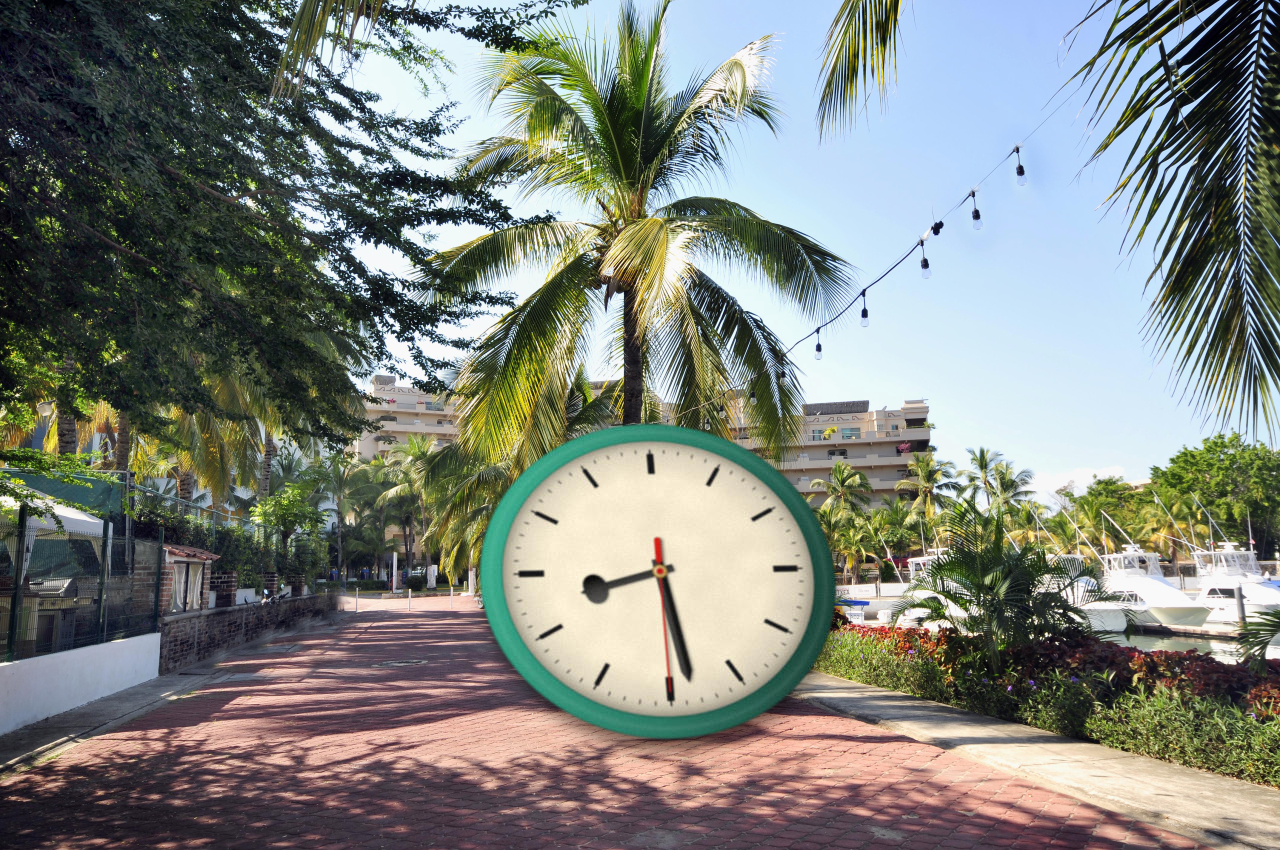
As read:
8,28,30
